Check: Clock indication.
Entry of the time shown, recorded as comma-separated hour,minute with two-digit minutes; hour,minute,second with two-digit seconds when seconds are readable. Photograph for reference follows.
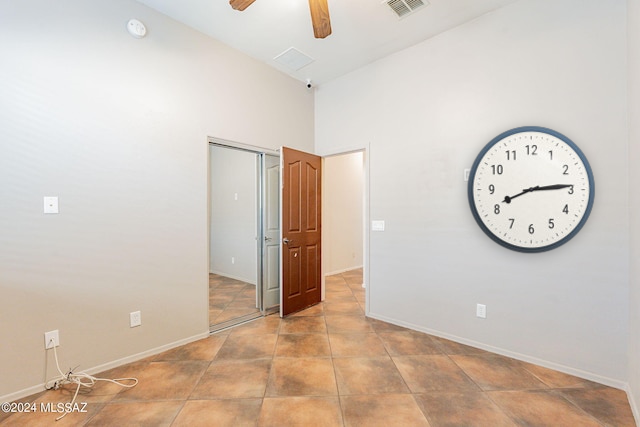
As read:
8,14
